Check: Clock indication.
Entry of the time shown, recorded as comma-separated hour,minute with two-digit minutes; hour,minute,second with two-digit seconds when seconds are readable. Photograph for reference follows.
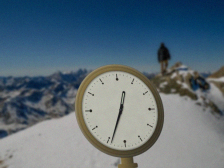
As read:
12,34
